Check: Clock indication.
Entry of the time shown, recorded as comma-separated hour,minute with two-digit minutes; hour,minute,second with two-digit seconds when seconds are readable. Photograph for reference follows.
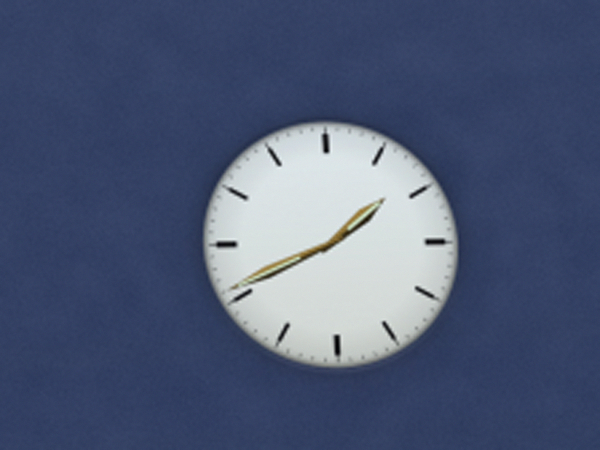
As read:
1,41
